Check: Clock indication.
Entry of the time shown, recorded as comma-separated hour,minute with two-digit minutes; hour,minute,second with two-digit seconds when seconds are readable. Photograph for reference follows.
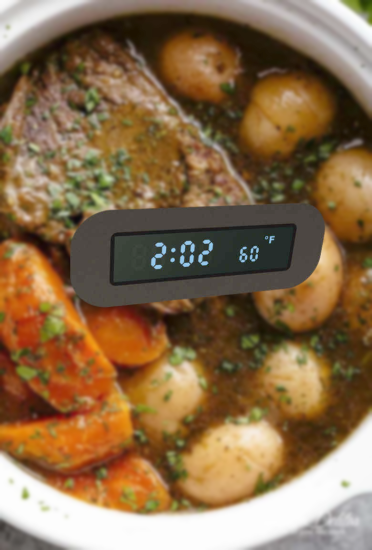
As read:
2,02
